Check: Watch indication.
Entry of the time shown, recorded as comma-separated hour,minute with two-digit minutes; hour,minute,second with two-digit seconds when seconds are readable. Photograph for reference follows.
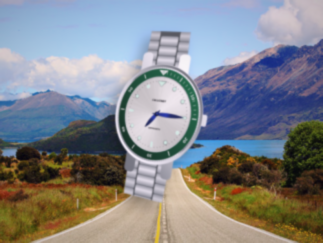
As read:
7,15
